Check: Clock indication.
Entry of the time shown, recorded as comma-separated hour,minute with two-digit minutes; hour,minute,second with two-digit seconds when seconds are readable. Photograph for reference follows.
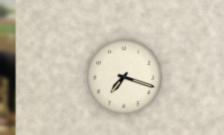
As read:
7,18
